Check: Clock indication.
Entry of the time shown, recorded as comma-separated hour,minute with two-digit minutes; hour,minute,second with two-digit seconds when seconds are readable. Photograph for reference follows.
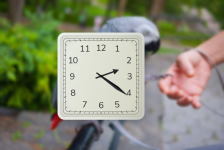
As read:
2,21
